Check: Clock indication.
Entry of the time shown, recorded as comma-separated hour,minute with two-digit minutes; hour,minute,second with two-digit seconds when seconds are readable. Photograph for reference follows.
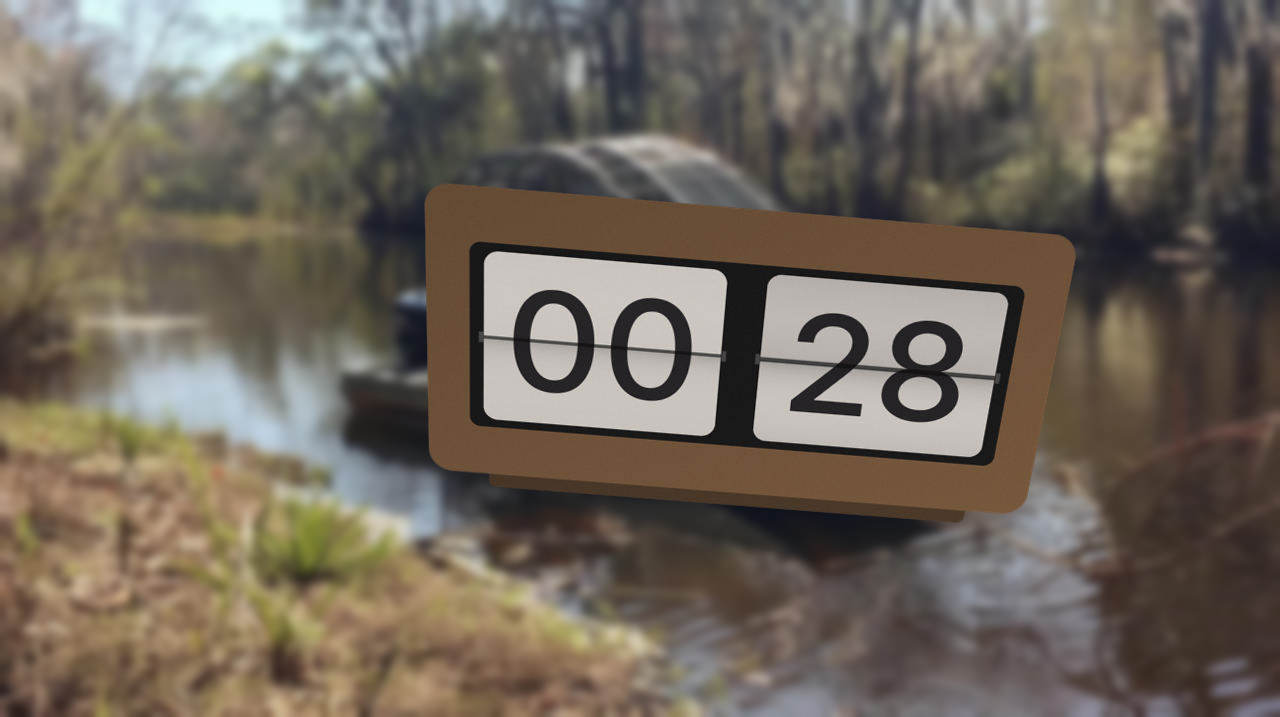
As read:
0,28
